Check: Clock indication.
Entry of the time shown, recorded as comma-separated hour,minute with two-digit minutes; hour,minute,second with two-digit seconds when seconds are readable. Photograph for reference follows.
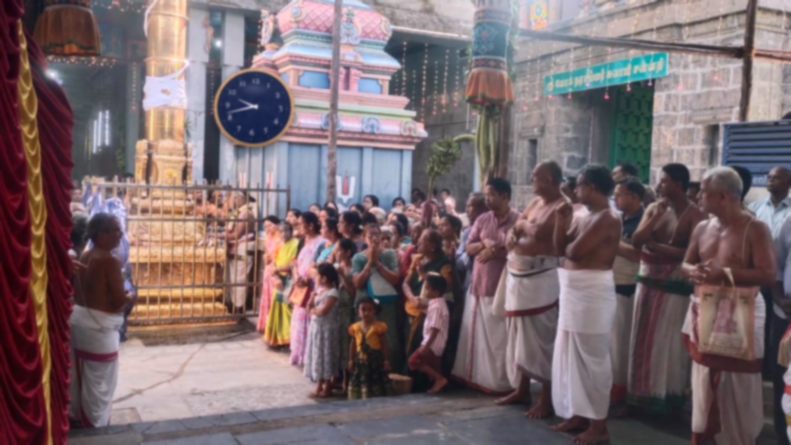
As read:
9,42
